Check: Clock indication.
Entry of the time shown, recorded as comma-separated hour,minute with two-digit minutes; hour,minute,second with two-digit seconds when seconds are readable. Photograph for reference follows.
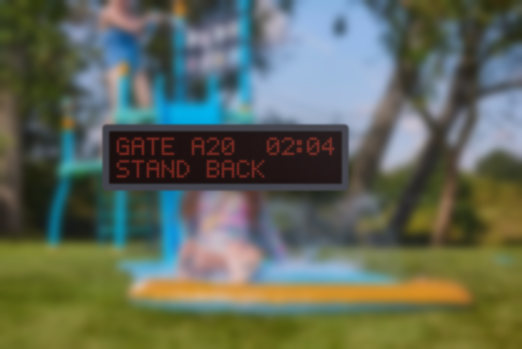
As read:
2,04
